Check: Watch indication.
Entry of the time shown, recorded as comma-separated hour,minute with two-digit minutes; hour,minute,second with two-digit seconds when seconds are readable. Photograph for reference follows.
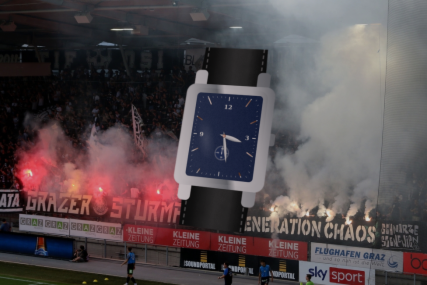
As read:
3,28
